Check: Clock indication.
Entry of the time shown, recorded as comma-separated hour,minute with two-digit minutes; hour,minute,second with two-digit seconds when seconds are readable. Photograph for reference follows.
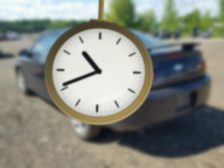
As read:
10,41
